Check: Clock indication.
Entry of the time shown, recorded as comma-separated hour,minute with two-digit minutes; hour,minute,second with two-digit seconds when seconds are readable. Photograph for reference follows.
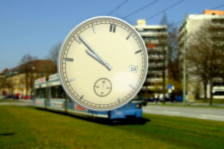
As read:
9,51
